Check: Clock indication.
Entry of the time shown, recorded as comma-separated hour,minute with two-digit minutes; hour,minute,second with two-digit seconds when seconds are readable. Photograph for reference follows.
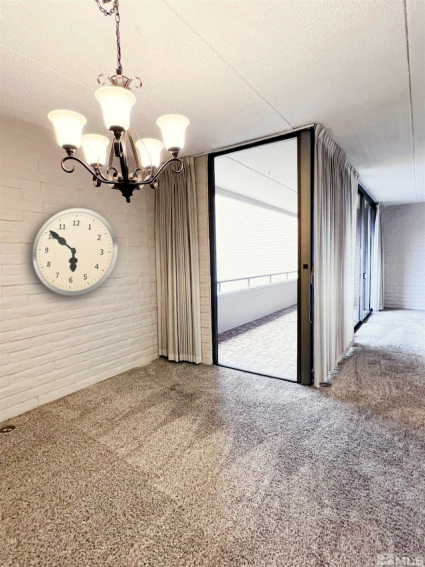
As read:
5,51
